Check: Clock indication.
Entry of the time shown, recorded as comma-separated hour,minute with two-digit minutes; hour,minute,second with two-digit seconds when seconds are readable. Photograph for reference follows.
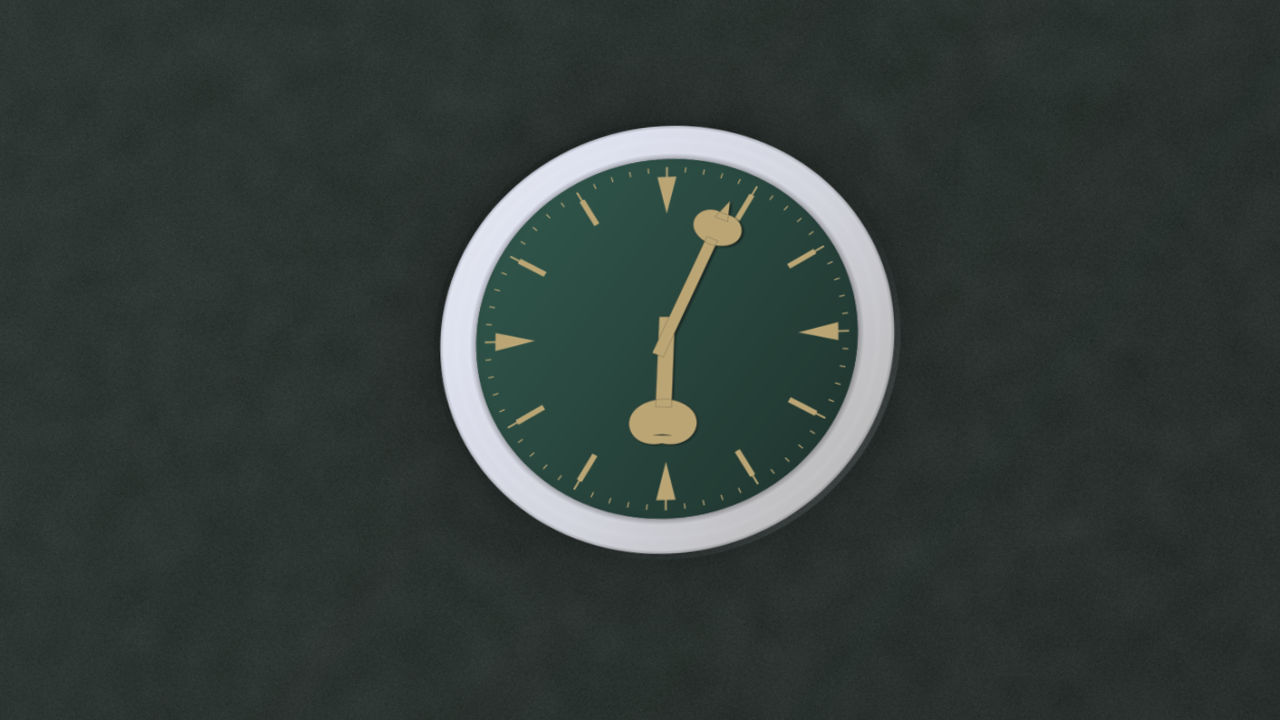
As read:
6,04
